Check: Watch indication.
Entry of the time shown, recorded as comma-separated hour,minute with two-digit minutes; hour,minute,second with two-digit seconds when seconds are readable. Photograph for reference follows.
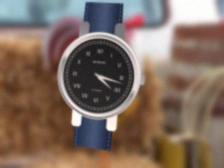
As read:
4,17
